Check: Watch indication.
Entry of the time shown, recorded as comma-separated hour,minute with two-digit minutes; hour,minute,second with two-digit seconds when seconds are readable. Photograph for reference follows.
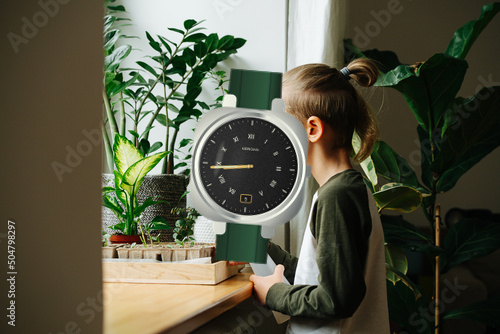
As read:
8,44
